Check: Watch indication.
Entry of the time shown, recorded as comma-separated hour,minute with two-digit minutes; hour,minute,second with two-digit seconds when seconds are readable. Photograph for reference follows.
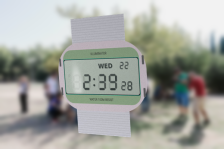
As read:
2,39,28
